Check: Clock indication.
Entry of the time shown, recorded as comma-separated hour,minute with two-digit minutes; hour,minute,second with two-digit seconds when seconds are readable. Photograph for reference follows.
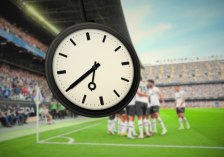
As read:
6,40
